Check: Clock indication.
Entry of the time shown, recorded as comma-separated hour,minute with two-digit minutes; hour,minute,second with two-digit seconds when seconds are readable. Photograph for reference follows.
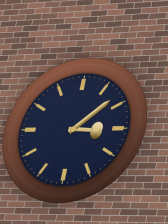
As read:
3,08
